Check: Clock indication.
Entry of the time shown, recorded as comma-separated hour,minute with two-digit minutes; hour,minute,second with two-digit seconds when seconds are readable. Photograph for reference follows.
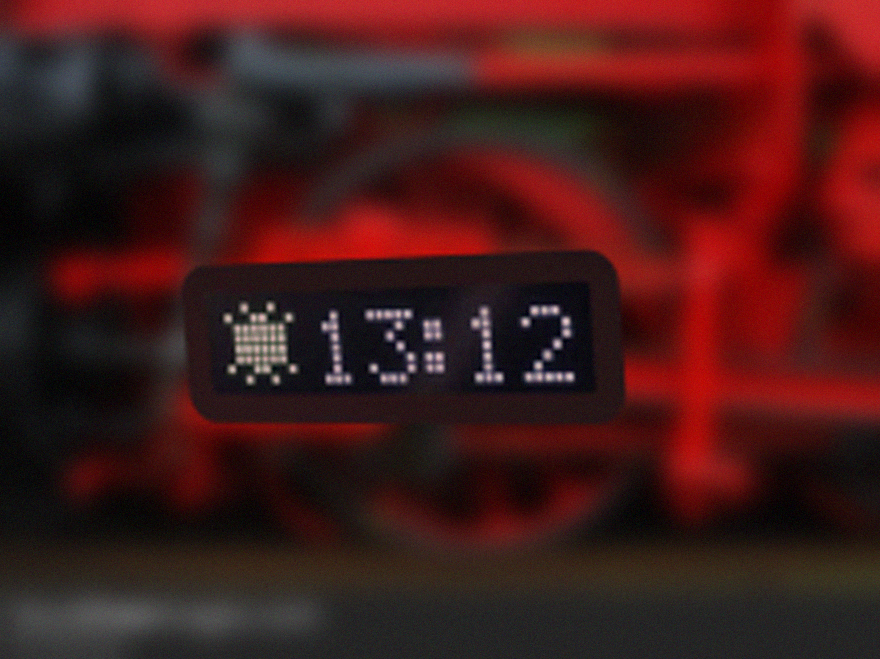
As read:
13,12
